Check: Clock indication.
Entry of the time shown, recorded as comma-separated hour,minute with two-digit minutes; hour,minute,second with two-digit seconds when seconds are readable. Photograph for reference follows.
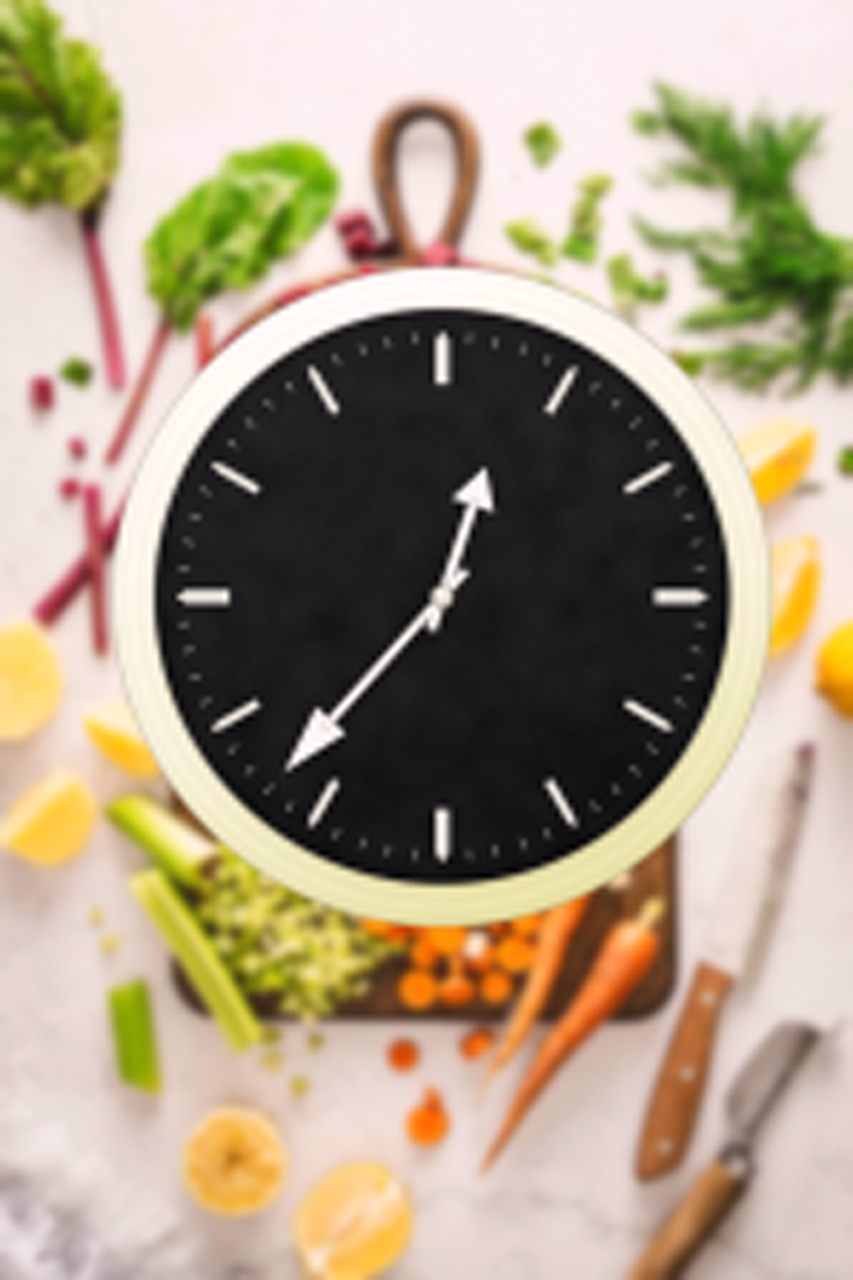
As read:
12,37
